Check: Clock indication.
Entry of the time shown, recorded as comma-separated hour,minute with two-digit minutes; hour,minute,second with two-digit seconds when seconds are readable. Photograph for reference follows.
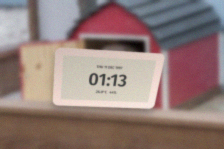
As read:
1,13
